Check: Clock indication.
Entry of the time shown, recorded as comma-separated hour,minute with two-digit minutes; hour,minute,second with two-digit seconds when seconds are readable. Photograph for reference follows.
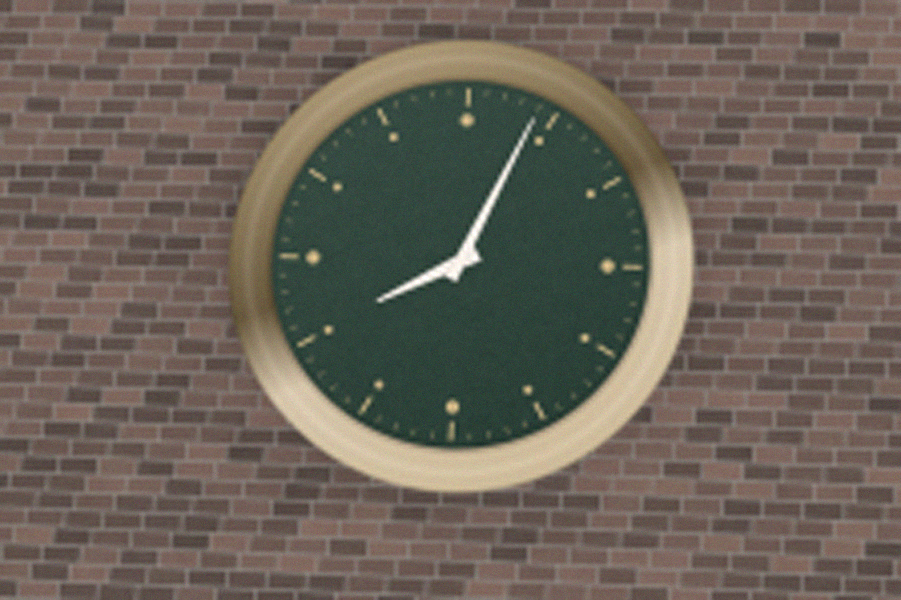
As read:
8,04
